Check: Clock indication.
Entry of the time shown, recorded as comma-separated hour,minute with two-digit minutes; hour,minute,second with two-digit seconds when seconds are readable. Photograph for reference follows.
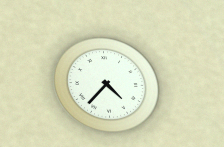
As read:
4,37
